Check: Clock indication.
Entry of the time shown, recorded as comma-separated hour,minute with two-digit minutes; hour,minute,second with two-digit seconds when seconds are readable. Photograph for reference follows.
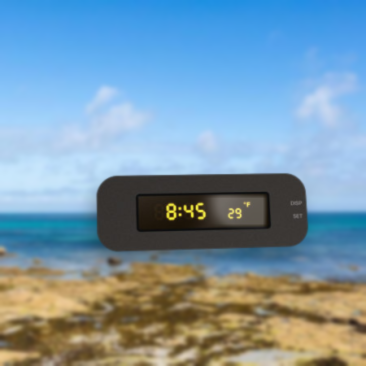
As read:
8,45
